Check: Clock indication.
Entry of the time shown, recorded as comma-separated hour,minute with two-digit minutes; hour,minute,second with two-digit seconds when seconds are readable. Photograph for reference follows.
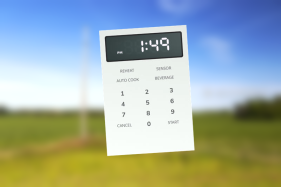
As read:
1,49
